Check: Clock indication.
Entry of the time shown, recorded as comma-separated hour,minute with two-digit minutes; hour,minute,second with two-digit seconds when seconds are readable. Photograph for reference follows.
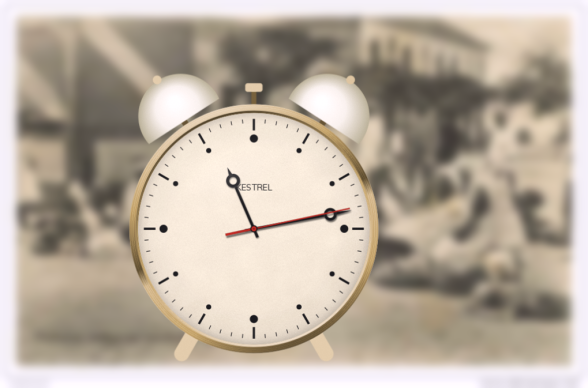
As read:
11,13,13
